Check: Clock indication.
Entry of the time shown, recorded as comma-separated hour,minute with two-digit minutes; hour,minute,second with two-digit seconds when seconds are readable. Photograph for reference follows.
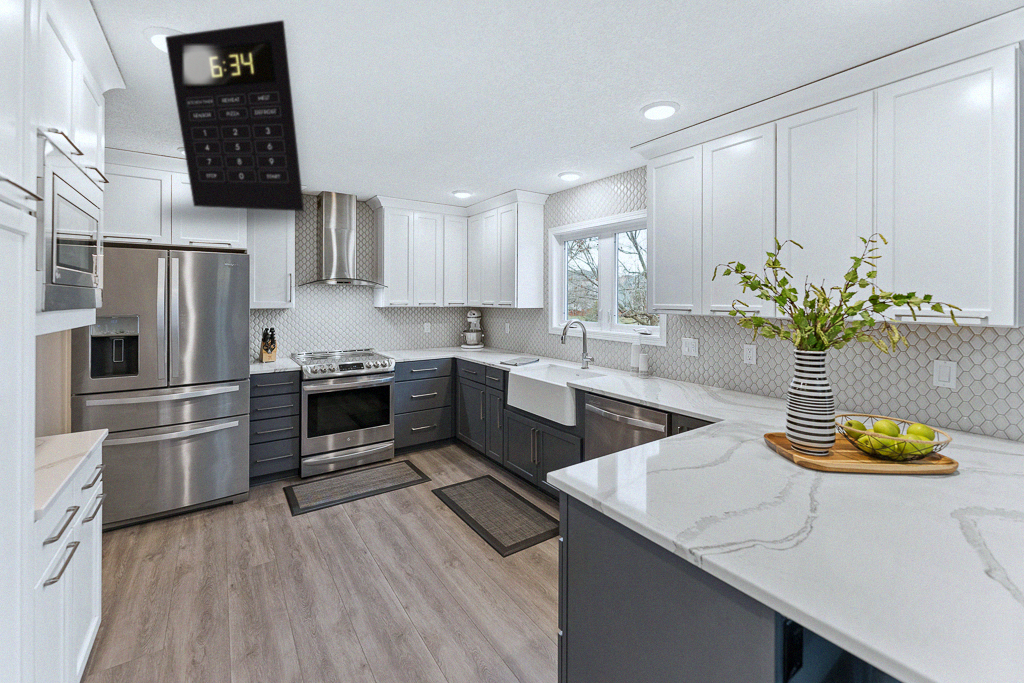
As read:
6,34
